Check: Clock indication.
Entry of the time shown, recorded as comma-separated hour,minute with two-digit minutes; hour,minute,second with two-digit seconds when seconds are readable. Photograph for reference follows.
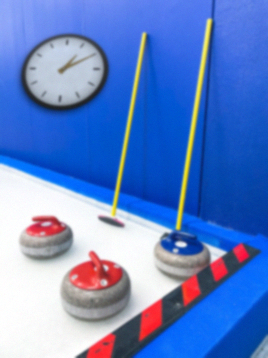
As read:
1,10
